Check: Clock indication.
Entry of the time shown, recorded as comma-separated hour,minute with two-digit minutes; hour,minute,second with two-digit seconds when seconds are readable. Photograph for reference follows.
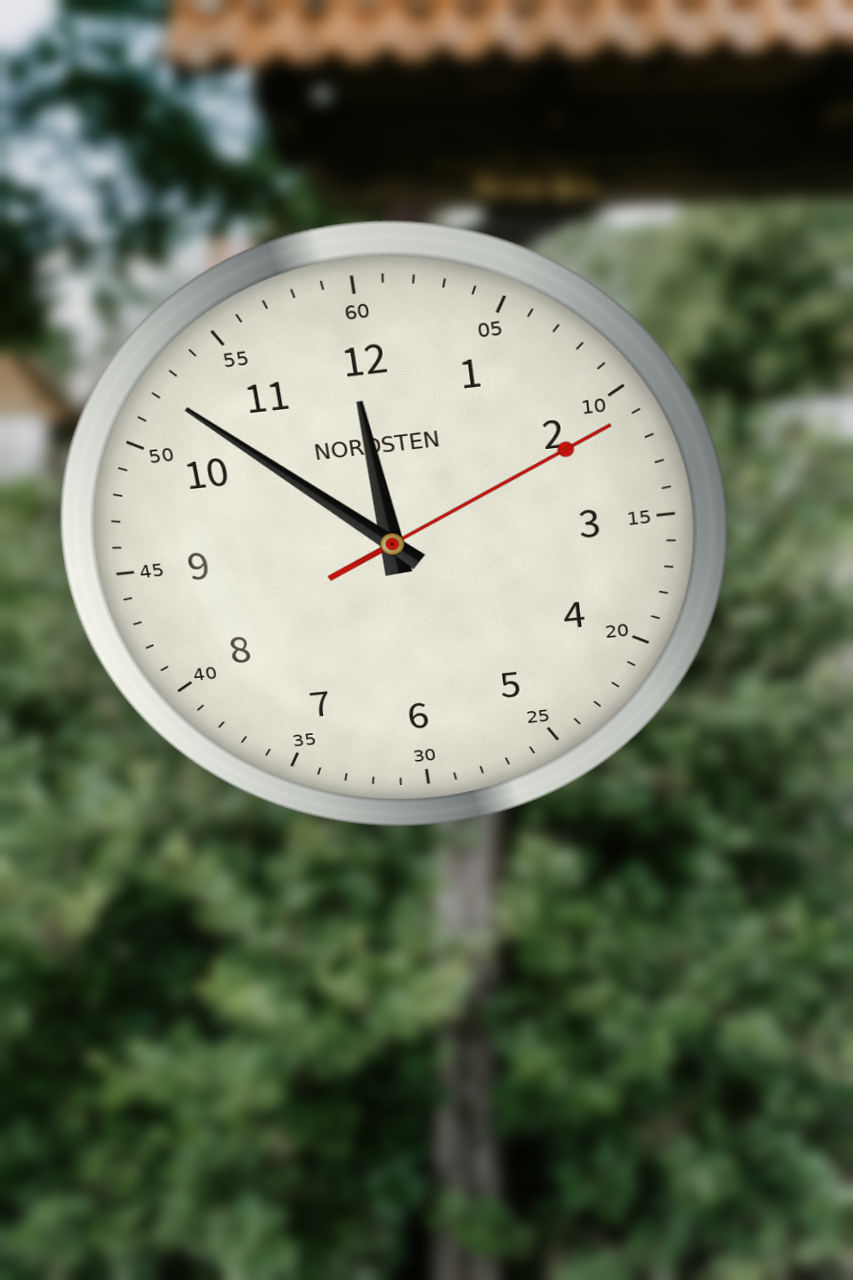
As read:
11,52,11
